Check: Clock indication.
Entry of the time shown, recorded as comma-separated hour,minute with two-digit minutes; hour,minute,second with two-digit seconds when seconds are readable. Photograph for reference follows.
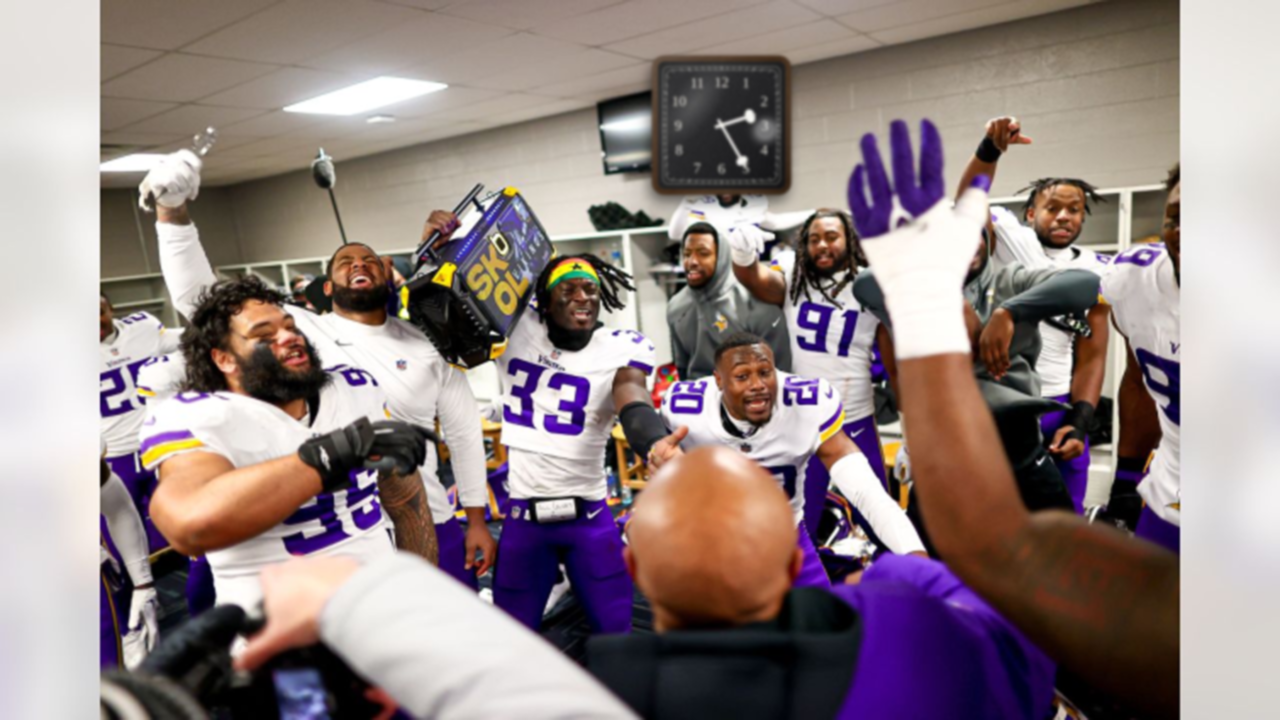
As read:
2,25
